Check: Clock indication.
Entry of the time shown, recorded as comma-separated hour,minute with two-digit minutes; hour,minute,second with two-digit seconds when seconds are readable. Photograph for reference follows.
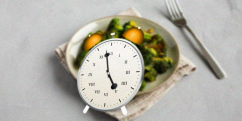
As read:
4,58
